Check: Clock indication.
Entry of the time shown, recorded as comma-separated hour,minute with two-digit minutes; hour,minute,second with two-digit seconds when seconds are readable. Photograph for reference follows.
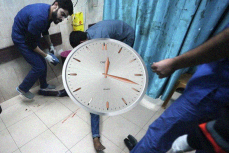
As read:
12,18
